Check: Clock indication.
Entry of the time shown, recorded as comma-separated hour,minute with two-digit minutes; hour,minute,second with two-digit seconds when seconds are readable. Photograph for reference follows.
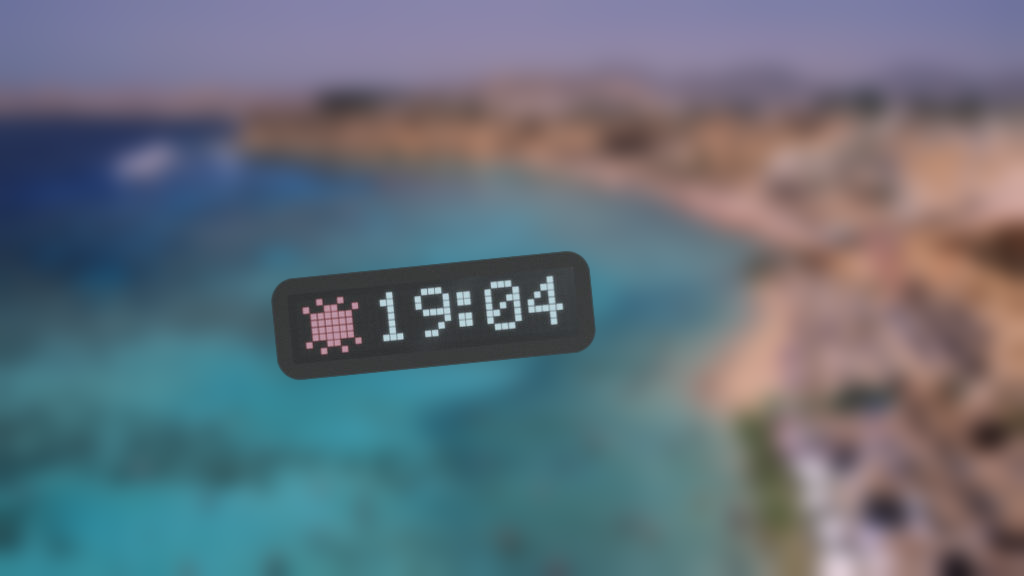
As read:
19,04
